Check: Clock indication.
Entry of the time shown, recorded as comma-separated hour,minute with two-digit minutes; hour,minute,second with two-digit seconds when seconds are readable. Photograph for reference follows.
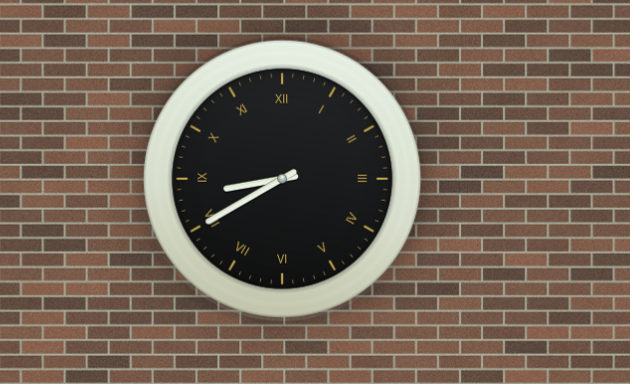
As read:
8,40
